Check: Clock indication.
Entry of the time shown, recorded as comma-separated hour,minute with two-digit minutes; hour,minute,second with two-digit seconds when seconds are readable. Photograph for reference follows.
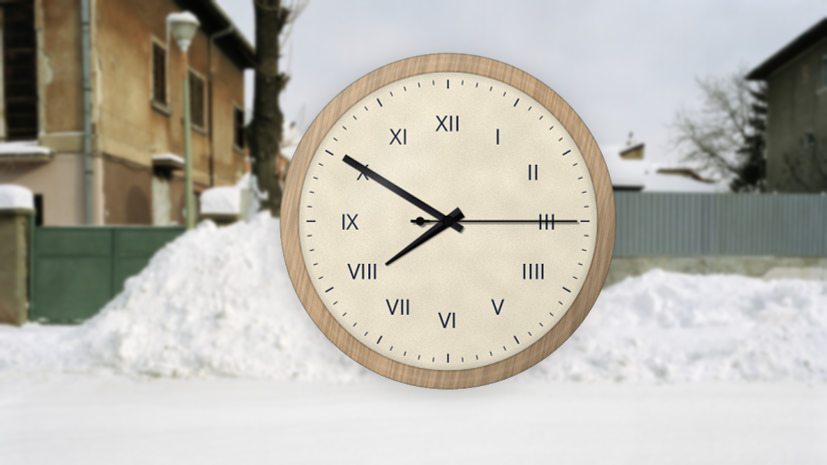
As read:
7,50,15
